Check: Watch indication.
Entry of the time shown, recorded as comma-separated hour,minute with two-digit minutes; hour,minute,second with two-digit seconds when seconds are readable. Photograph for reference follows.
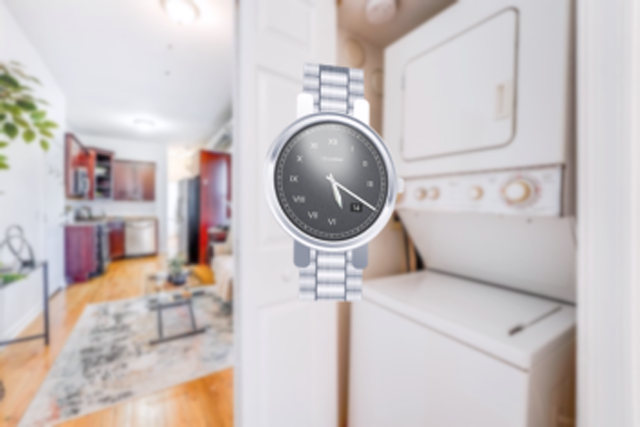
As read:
5,20
